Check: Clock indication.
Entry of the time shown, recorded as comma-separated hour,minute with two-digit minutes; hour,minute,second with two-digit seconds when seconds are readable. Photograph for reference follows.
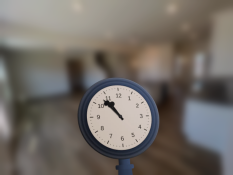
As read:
10,53
